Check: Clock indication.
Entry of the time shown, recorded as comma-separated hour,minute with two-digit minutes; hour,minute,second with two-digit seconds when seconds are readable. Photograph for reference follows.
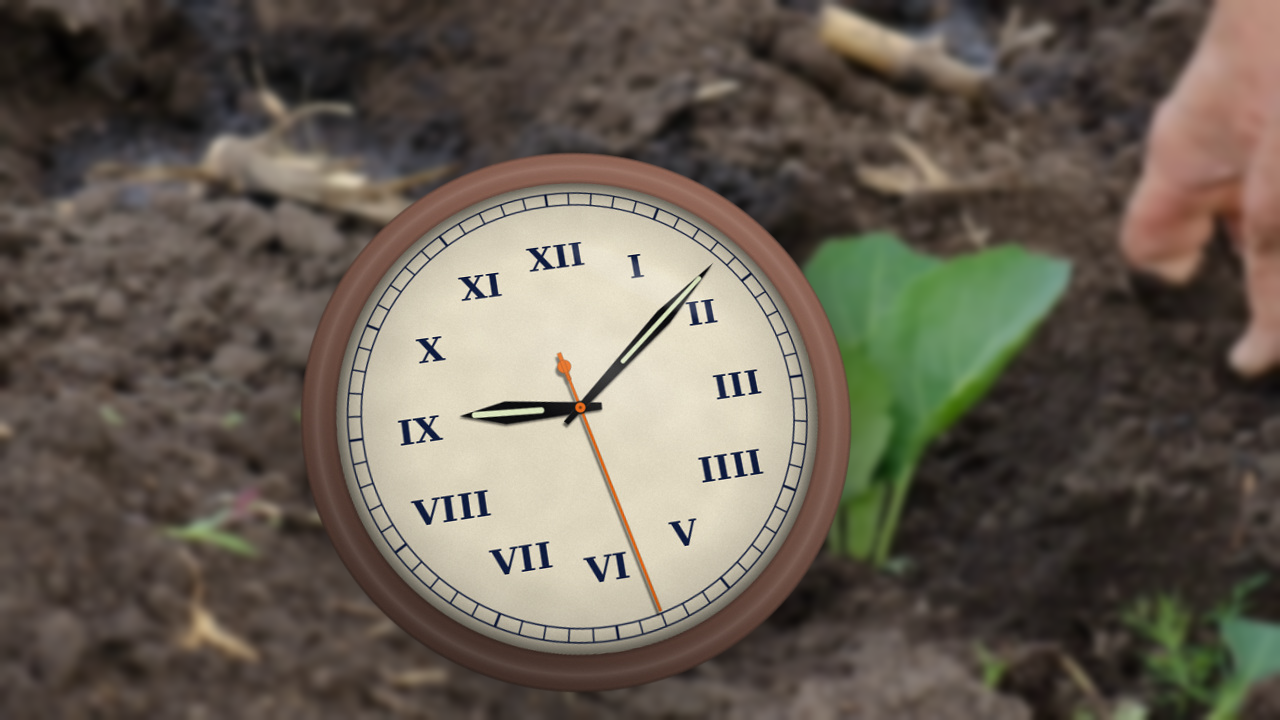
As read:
9,08,28
